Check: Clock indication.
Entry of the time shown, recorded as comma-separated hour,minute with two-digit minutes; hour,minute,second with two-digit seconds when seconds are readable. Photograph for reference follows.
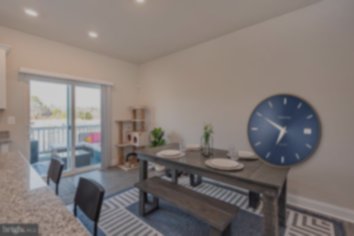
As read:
6,50
